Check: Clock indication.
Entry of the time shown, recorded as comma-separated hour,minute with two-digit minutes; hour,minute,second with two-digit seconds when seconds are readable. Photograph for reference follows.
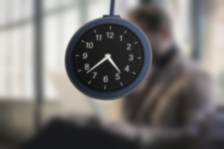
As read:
4,38
